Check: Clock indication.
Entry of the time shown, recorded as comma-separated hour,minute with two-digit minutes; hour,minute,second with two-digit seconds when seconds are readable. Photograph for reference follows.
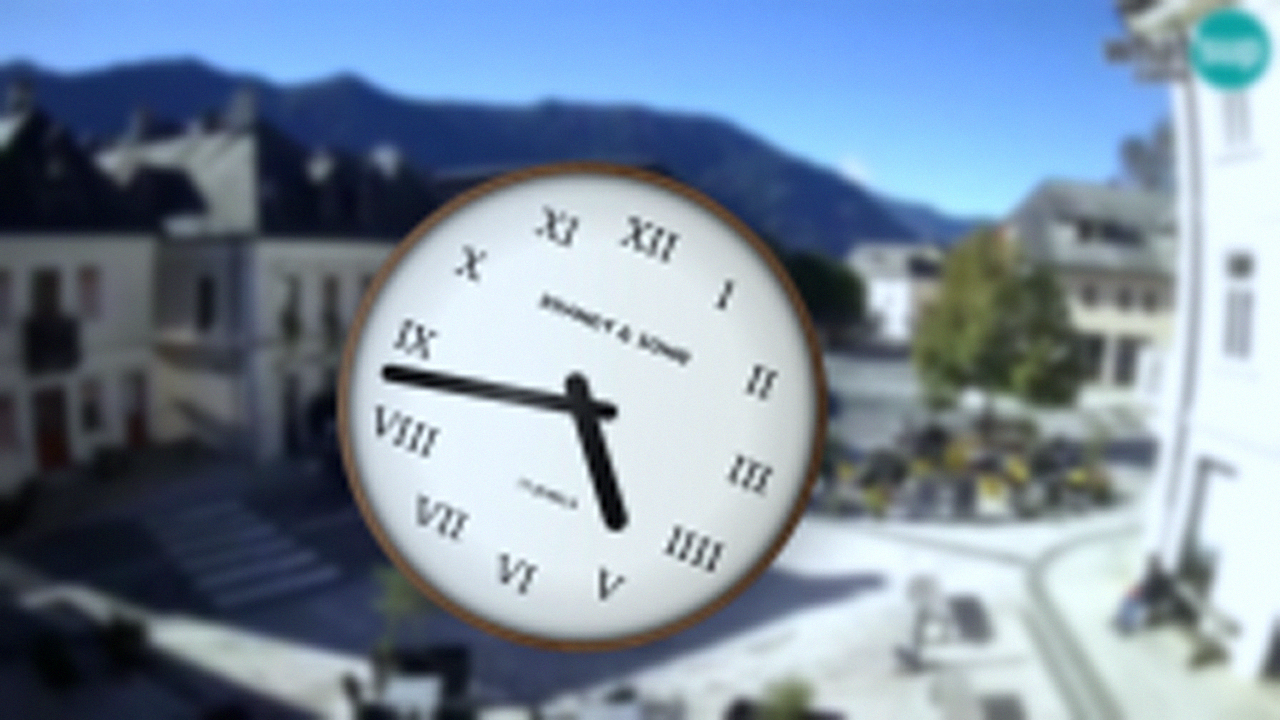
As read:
4,43
